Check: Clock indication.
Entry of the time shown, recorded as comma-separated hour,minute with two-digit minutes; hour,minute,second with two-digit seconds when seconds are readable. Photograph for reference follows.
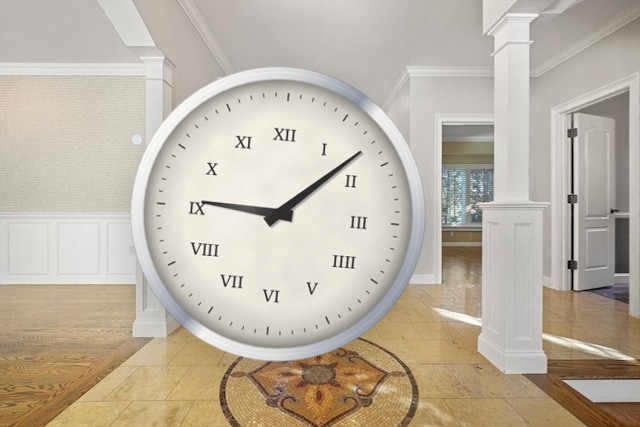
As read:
9,08
